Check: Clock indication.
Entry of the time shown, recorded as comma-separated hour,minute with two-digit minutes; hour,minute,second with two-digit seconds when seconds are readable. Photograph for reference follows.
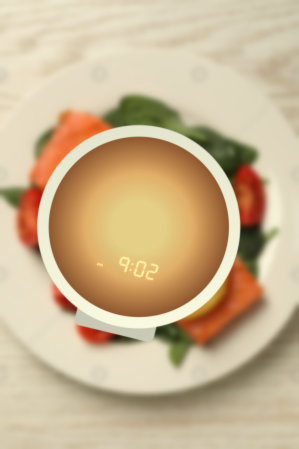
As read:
9,02
